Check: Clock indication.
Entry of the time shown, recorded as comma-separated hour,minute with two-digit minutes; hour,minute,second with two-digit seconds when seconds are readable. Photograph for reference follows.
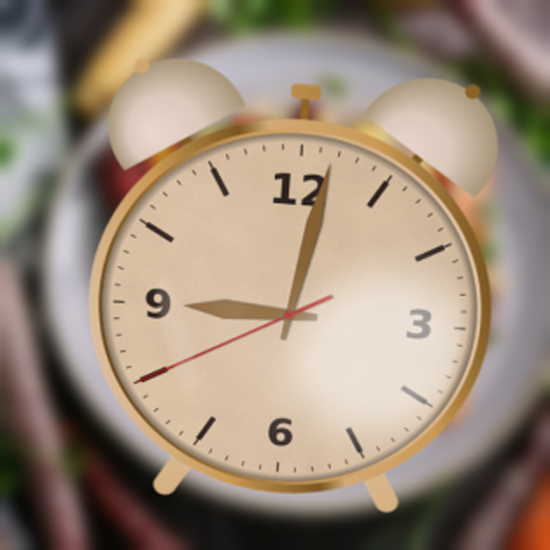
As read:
9,01,40
